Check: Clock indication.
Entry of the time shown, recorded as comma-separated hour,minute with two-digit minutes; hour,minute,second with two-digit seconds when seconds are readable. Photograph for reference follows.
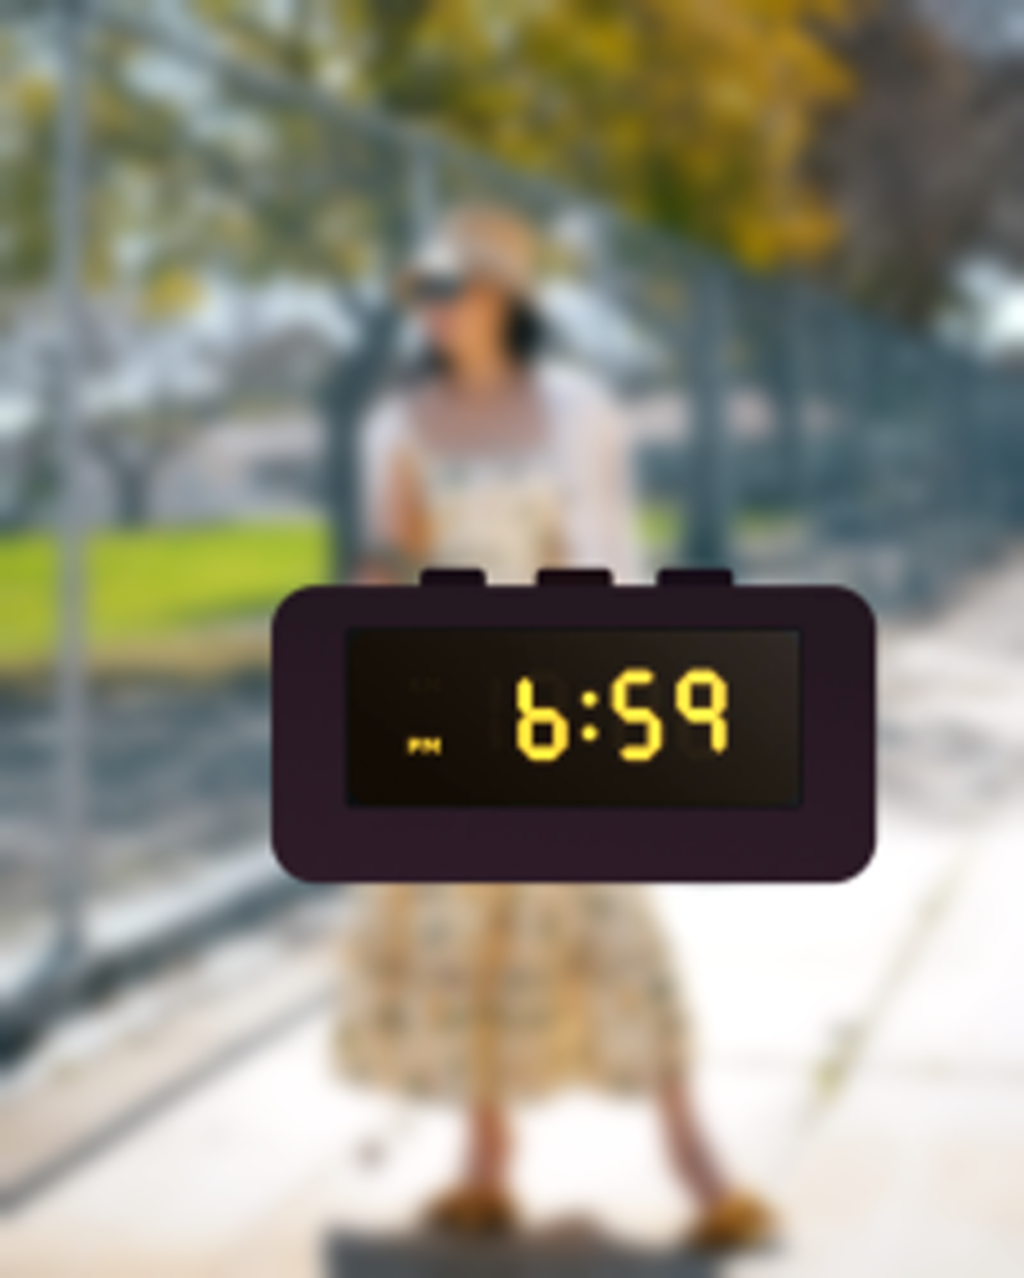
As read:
6,59
